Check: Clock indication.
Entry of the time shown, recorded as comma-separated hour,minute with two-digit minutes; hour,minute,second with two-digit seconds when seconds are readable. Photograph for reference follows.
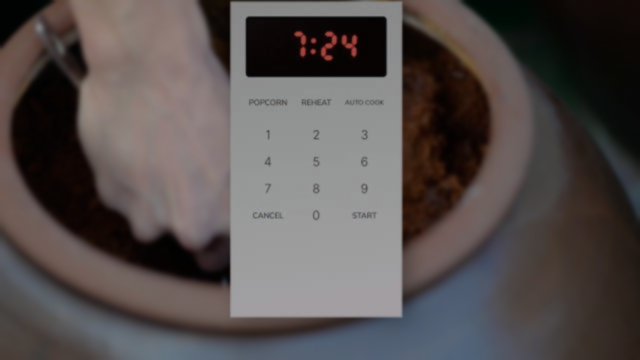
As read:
7,24
